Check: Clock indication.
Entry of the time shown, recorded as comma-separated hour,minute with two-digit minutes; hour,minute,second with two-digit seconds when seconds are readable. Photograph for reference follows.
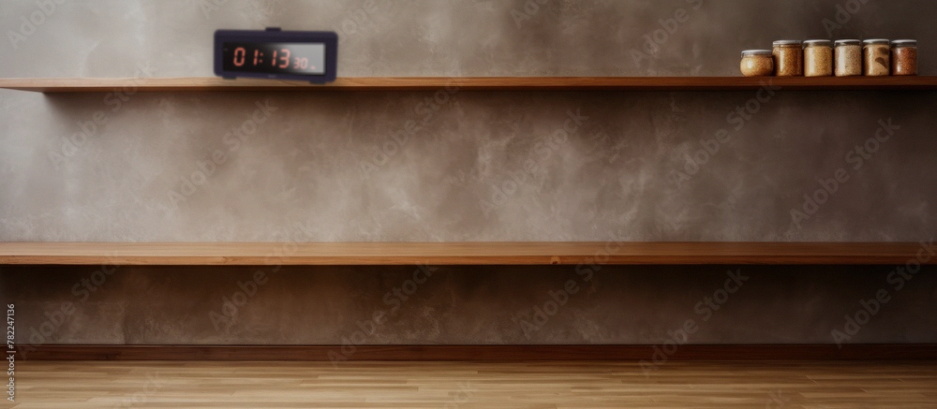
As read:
1,13
